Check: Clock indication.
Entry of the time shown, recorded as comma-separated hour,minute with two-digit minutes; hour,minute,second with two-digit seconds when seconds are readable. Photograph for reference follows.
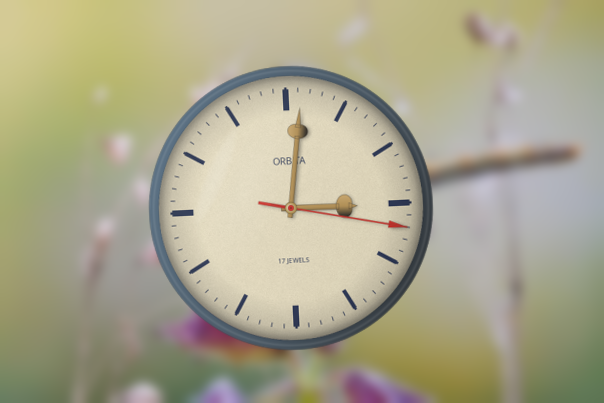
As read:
3,01,17
